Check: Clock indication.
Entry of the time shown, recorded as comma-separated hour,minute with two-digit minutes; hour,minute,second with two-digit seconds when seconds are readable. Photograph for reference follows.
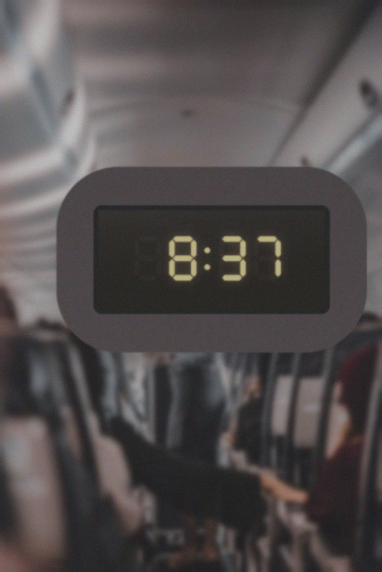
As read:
8,37
